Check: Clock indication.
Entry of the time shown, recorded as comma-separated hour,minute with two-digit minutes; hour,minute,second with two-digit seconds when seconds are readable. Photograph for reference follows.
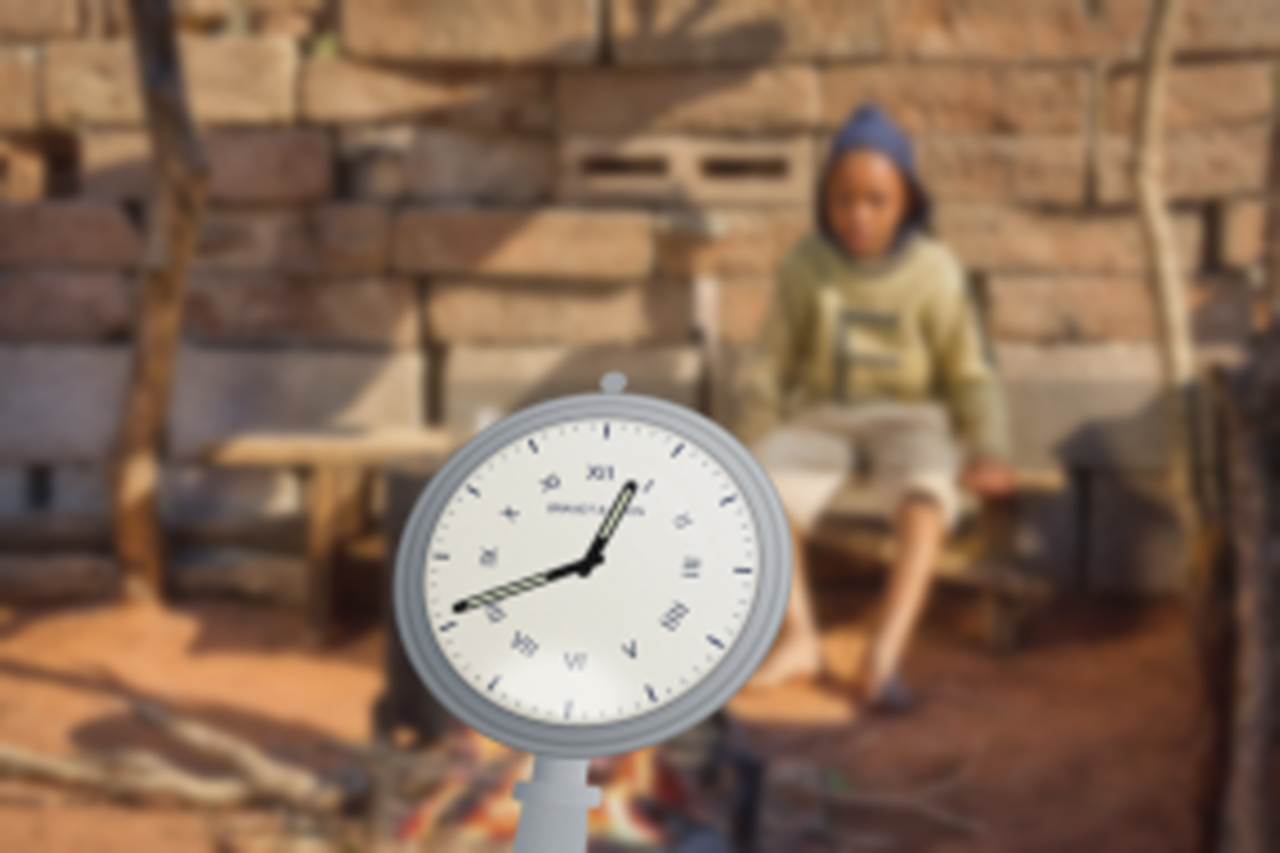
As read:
12,41
